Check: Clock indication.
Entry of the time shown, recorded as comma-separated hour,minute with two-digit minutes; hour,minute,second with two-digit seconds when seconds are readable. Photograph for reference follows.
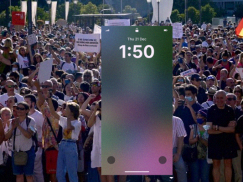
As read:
1,50
